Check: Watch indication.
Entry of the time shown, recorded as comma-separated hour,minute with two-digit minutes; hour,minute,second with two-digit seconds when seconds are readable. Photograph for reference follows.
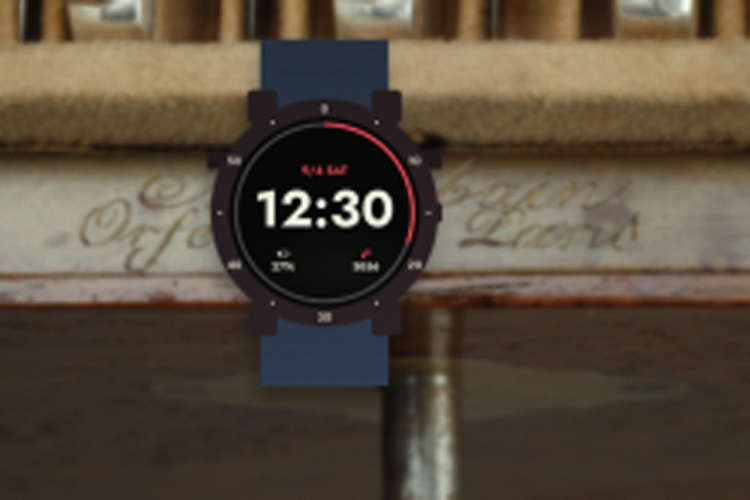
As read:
12,30
